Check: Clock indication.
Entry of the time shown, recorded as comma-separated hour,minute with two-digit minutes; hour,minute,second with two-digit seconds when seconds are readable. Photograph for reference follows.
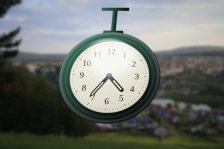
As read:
4,36
